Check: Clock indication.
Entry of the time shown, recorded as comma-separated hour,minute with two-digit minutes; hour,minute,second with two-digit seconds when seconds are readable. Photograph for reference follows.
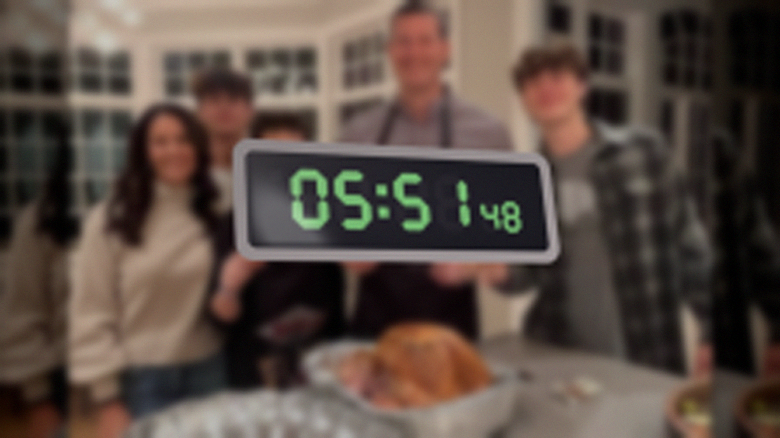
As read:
5,51,48
